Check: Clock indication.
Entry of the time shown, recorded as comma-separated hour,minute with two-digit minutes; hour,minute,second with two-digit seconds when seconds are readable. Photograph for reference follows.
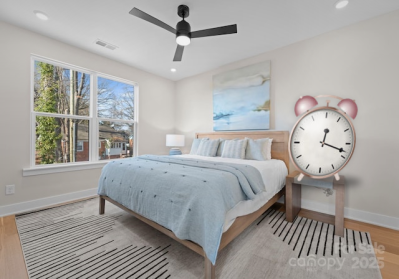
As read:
12,18
